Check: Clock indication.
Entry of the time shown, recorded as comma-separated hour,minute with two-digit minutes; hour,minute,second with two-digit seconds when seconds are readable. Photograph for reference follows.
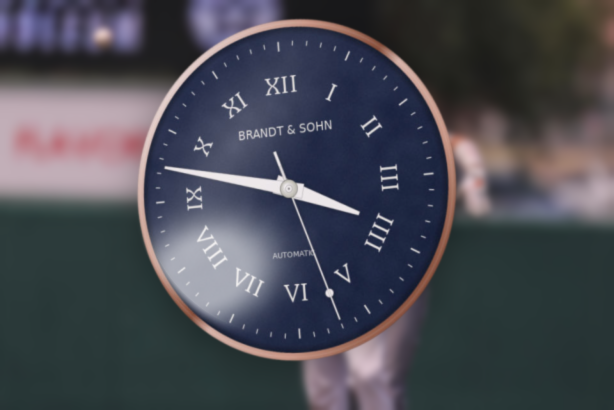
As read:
3,47,27
